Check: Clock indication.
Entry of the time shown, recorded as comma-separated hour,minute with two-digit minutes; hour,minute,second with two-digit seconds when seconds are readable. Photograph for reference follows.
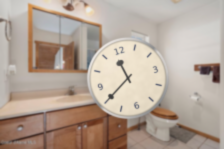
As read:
11,40
